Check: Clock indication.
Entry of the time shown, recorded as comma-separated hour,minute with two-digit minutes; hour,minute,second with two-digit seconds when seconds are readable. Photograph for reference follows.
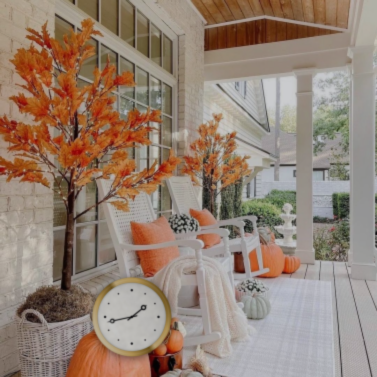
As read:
1,43
